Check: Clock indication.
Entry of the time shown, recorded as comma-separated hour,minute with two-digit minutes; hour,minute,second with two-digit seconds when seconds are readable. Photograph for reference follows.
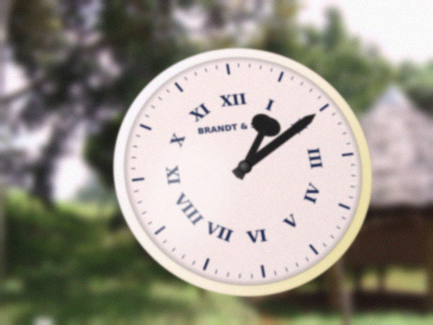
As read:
1,10
